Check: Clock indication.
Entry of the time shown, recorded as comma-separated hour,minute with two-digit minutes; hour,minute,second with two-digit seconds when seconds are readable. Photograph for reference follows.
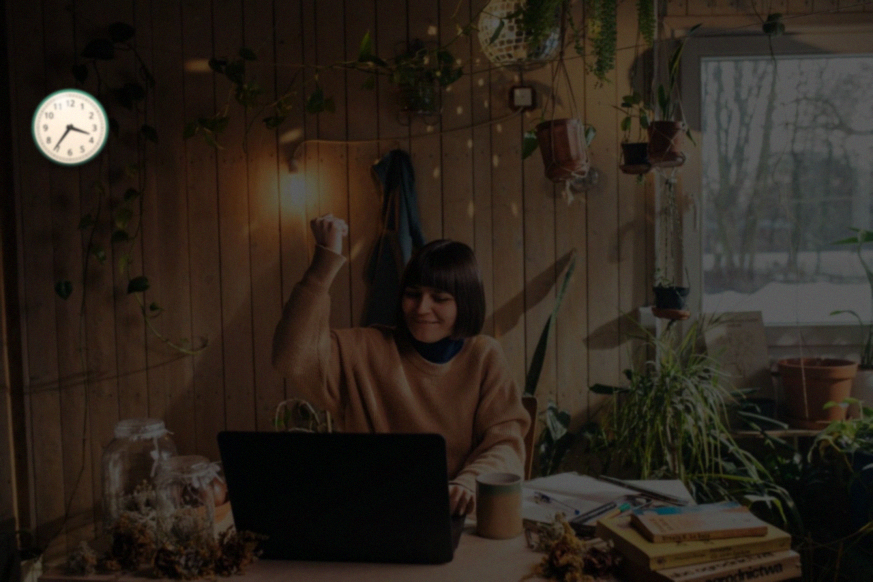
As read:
3,36
